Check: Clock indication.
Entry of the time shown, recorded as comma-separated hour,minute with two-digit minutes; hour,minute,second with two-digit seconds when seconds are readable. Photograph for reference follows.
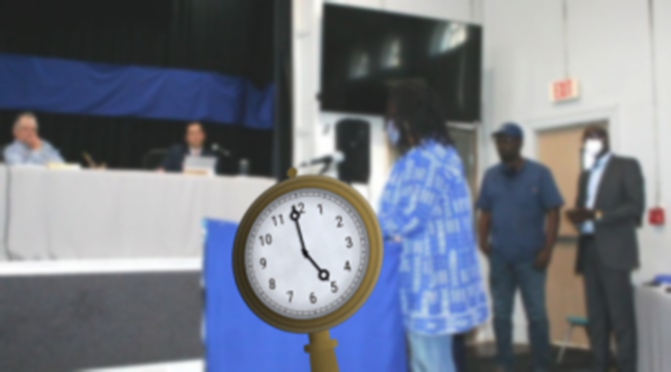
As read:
4,59
